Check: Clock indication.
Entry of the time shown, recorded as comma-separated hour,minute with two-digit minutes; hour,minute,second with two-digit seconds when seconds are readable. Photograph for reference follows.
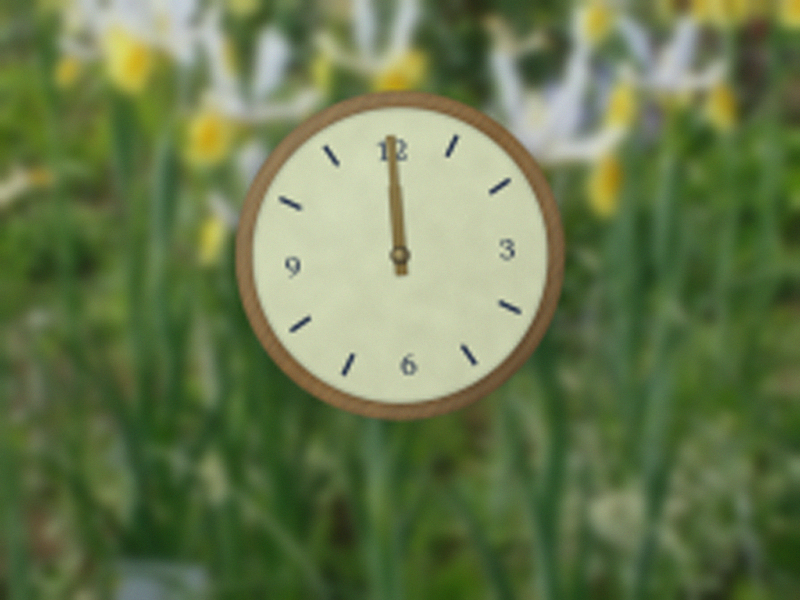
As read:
12,00
